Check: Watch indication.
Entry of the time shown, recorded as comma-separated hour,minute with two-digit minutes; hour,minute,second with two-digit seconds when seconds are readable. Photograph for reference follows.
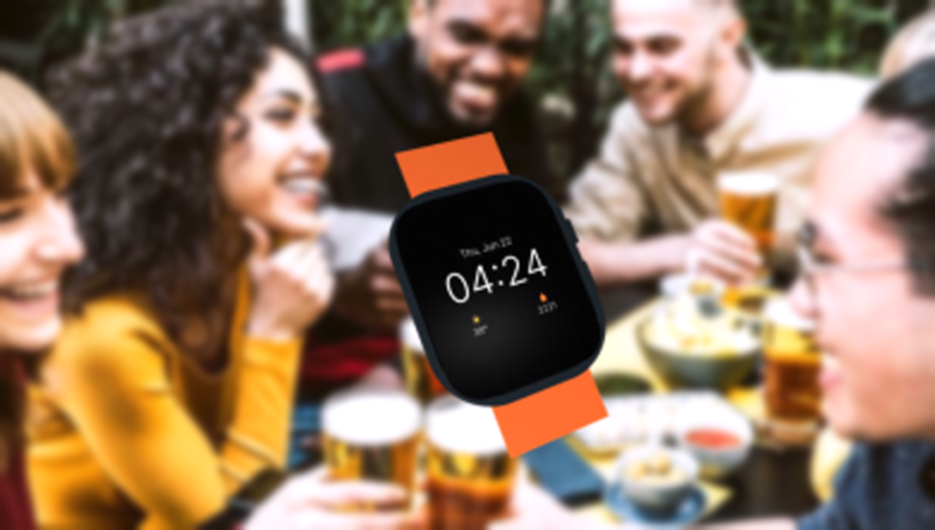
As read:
4,24
